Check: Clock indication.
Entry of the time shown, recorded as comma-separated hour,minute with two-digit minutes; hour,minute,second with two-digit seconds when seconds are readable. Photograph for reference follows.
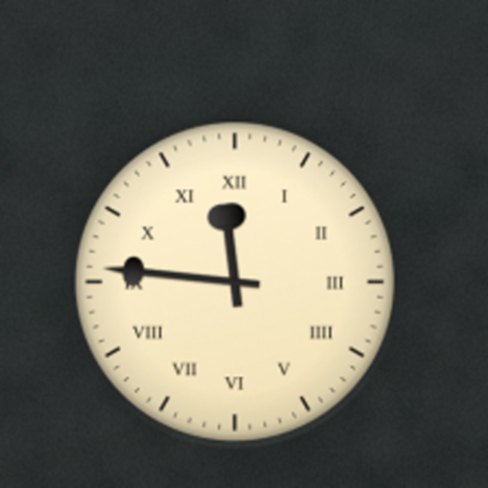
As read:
11,46
